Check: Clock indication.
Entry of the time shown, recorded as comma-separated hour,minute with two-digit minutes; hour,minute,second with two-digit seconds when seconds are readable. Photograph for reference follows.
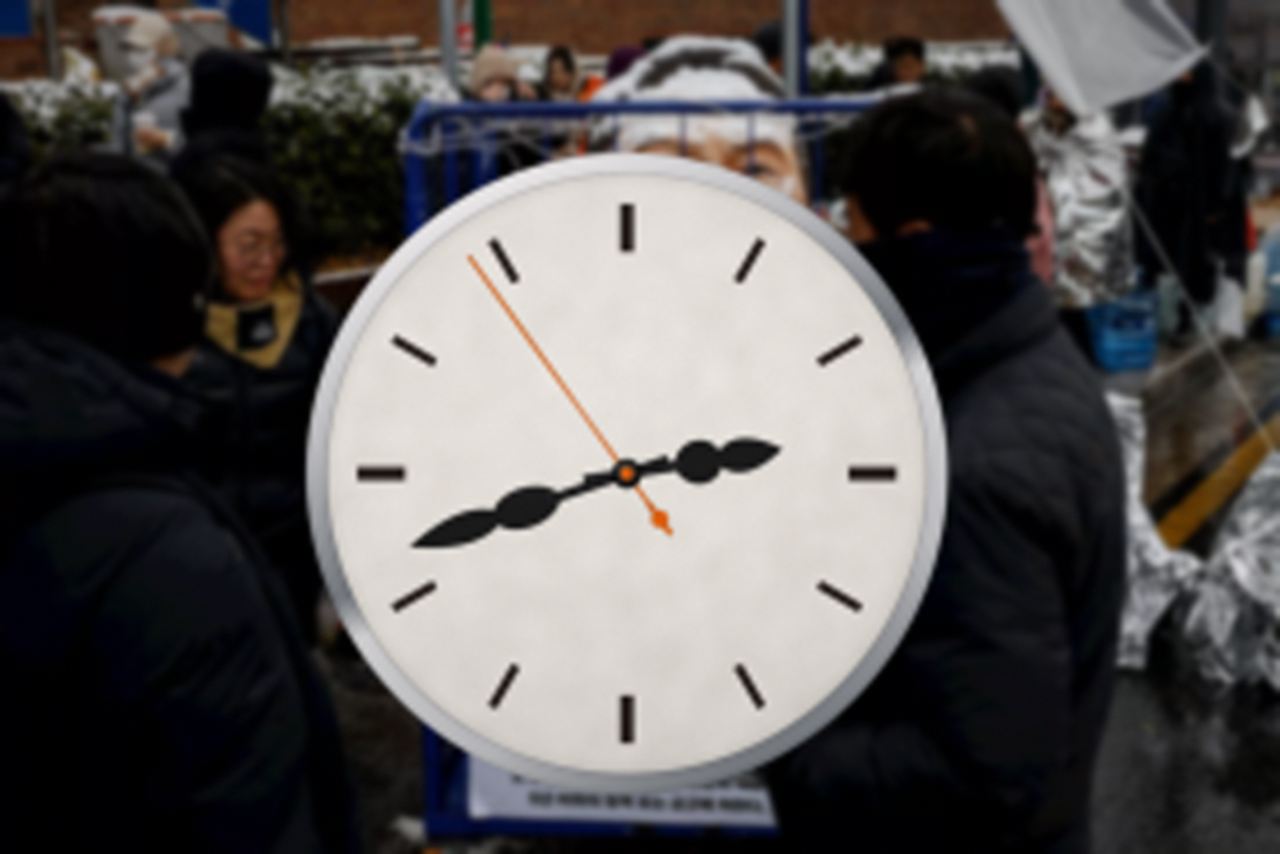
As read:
2,41,54
